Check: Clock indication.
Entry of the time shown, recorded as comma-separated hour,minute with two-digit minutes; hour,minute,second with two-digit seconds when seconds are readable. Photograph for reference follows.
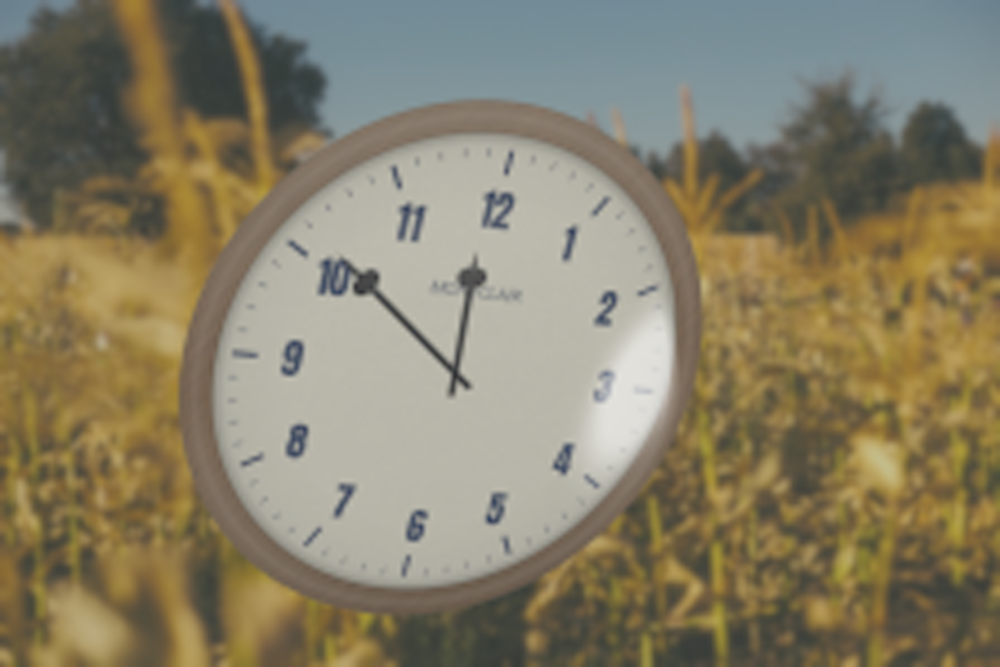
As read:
11,51
